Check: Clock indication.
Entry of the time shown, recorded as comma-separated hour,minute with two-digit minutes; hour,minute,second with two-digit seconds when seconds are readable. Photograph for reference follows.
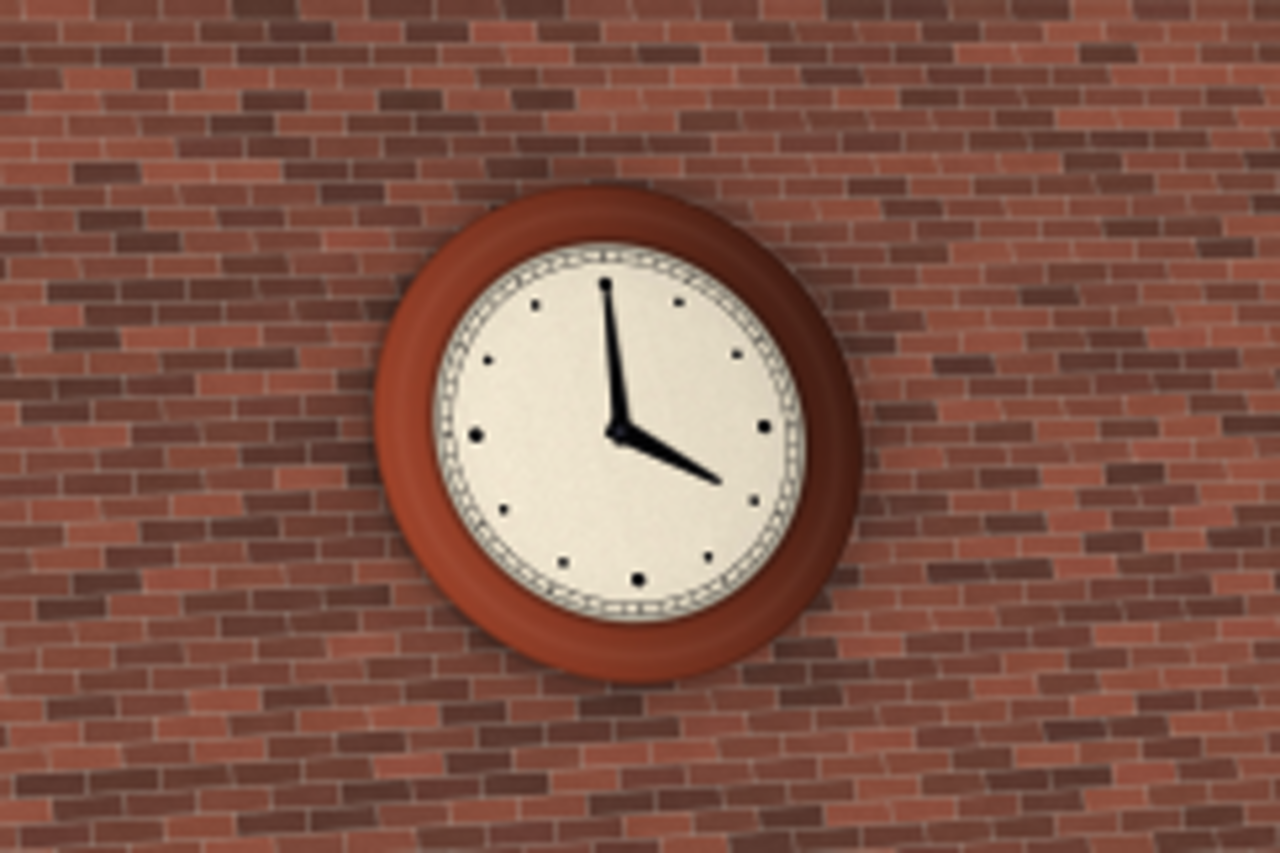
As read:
4,00
